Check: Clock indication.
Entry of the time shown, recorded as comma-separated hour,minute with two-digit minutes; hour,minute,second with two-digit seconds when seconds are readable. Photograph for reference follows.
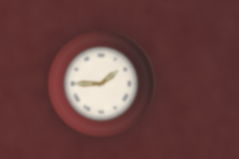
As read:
1,45
